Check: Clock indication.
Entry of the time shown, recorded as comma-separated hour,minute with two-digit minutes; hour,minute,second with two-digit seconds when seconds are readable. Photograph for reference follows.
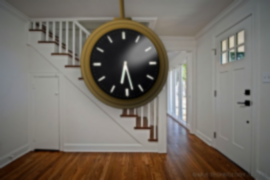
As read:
6,28
